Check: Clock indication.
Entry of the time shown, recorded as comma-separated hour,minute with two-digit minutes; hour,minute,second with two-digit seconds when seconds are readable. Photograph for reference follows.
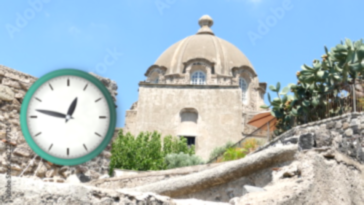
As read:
12,47
